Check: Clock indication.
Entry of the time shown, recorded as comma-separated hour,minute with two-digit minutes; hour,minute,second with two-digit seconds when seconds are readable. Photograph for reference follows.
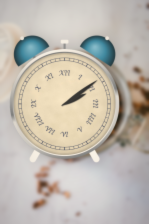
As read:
2,09
